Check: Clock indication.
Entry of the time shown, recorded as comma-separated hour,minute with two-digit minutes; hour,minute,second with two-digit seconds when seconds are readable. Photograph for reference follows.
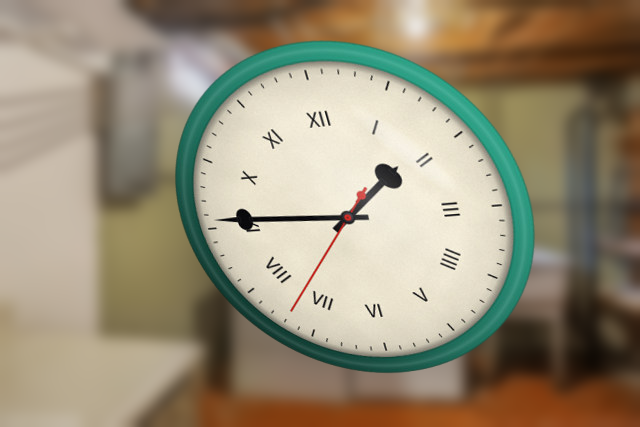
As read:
1,45,37
